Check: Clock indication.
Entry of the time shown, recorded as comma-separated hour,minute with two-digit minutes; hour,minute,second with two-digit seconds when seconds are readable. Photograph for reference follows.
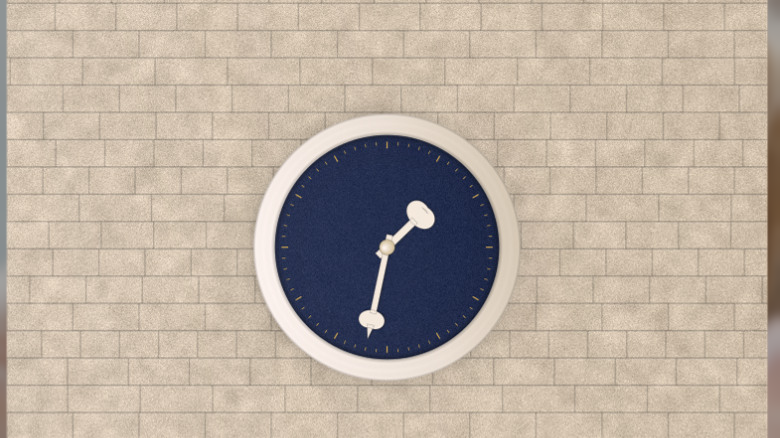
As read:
1,32
